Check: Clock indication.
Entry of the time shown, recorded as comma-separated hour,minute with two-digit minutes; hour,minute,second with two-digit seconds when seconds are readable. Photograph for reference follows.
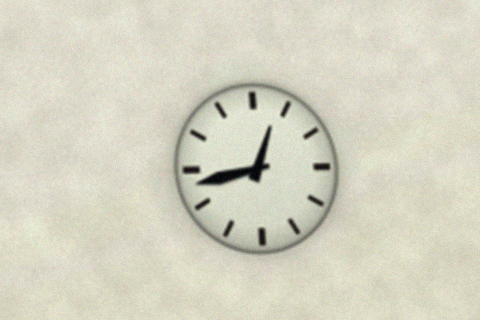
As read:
12,43
